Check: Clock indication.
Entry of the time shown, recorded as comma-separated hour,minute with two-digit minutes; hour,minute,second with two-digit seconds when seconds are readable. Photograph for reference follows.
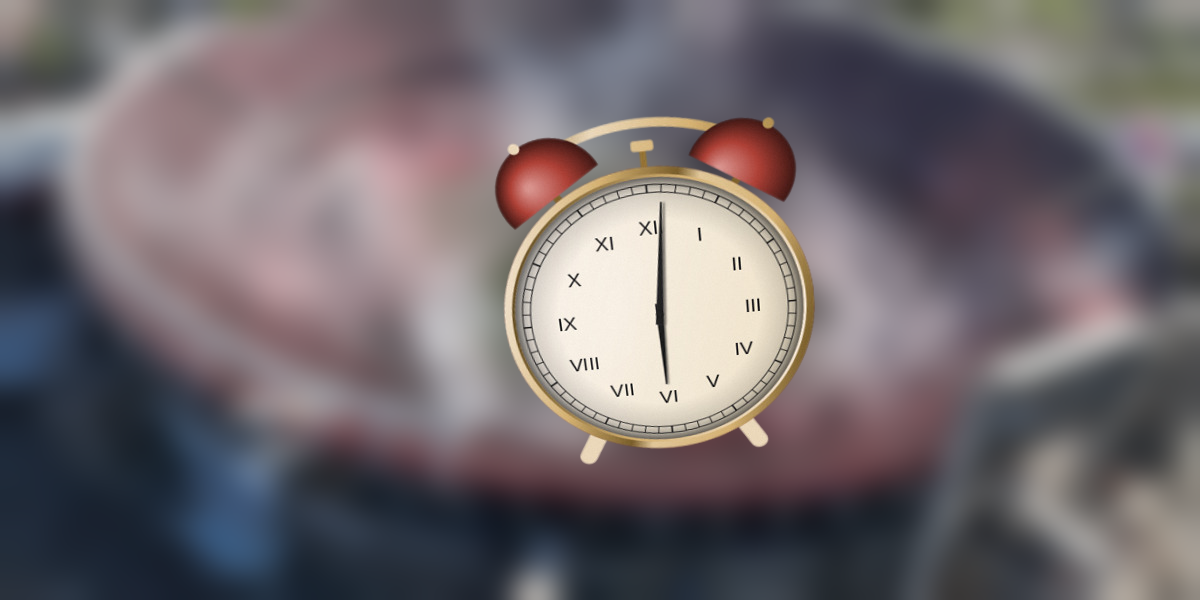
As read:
6,01
